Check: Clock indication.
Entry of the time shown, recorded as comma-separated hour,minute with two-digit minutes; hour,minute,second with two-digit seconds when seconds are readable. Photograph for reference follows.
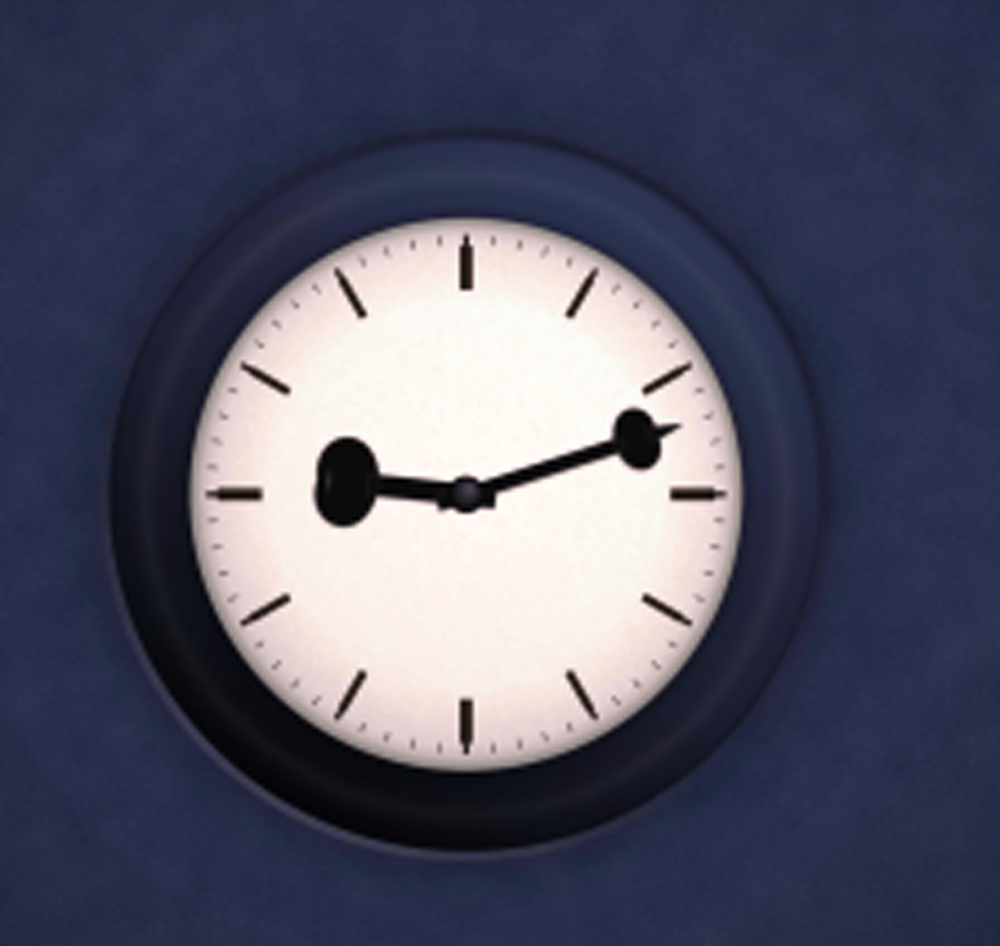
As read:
9,12
